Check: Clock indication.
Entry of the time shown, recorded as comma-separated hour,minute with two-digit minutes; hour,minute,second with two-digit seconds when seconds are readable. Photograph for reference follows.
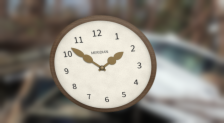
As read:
1,52
